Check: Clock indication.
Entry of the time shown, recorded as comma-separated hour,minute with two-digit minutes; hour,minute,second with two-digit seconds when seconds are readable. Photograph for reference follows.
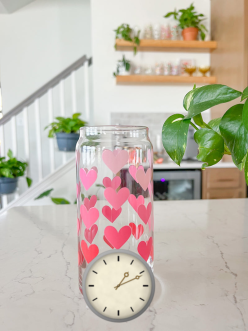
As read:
1,11
